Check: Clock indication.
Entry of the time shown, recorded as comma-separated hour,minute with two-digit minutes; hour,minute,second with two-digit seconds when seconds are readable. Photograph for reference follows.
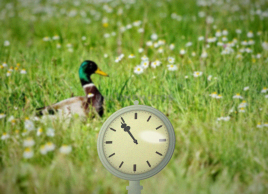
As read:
10,54
